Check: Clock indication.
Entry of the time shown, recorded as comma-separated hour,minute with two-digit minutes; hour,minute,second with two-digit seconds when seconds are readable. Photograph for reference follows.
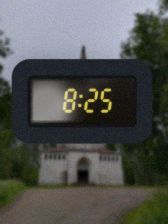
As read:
8,25
